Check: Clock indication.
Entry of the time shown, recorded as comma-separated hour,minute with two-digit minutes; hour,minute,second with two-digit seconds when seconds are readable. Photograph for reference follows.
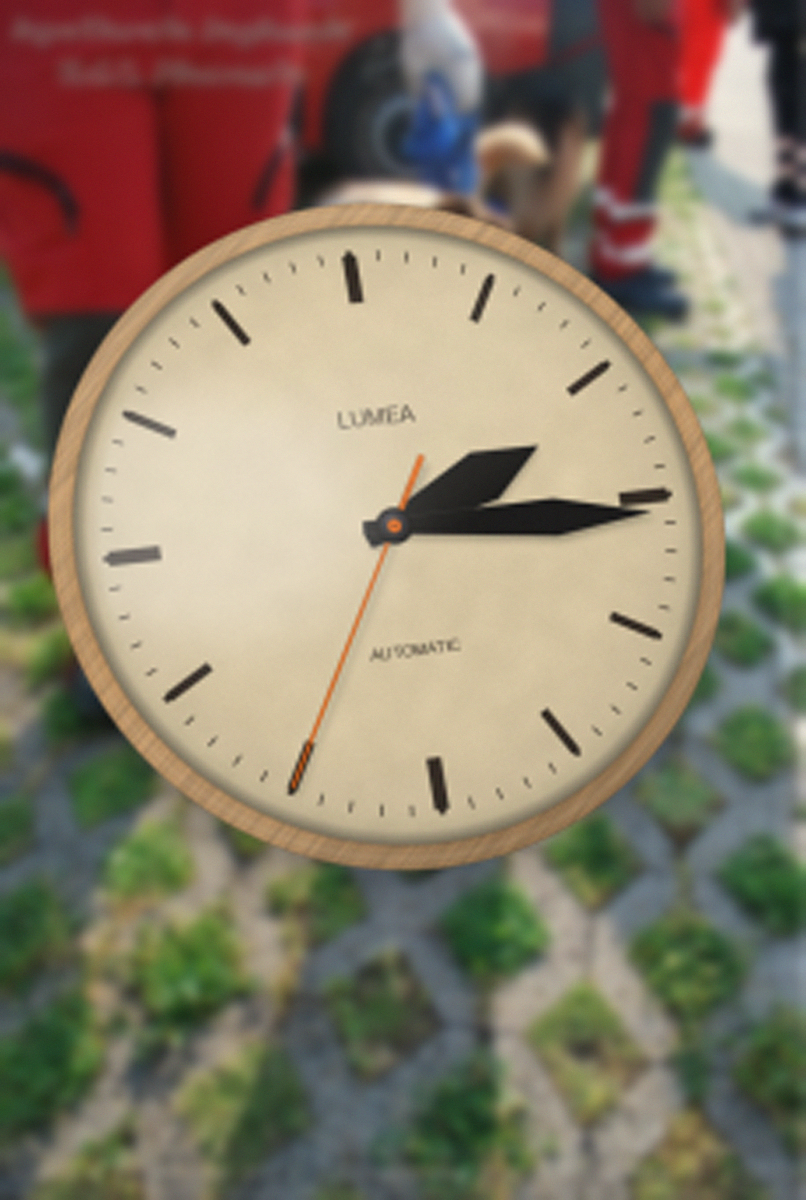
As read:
2,15,35
